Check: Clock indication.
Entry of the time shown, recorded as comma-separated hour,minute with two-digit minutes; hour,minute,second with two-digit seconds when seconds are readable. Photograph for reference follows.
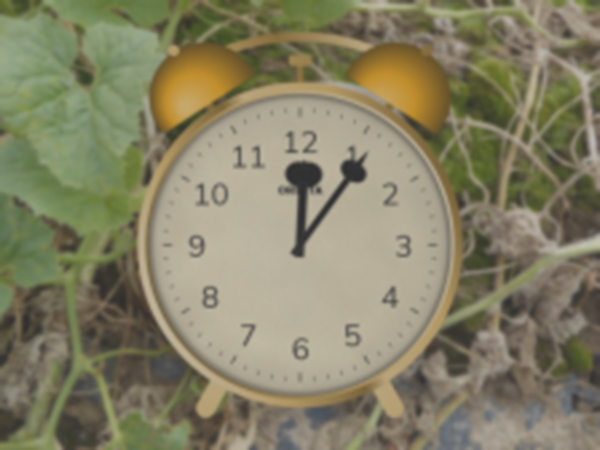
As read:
12,06
